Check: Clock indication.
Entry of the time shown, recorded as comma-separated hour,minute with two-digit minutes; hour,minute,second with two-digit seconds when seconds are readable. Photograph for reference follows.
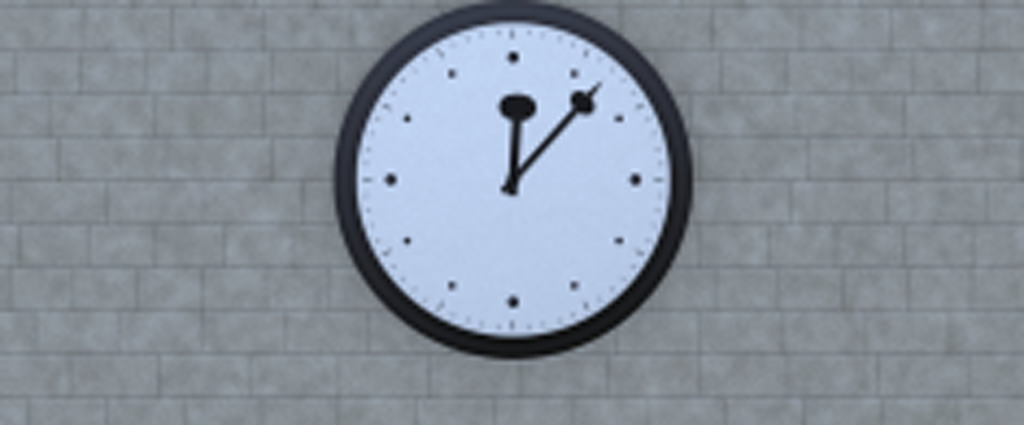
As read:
12,07
